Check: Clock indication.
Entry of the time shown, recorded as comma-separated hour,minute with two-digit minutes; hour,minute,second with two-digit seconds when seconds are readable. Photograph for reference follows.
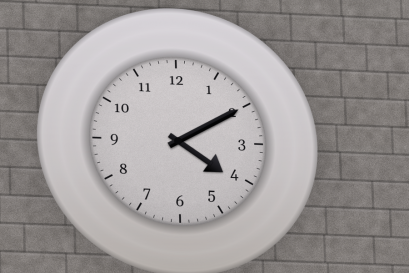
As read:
4,10
